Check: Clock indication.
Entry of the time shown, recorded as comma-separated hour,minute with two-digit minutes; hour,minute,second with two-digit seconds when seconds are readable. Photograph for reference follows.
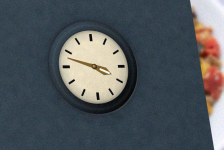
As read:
3,48
